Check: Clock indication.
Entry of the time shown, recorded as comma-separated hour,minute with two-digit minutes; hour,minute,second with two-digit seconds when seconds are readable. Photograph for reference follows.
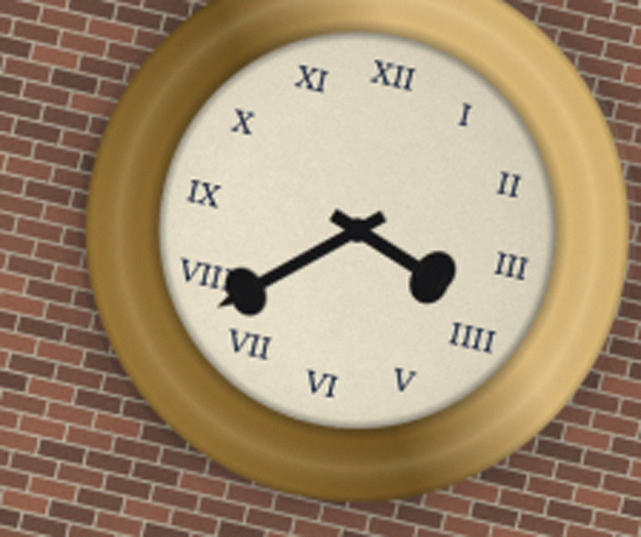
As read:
3,38
